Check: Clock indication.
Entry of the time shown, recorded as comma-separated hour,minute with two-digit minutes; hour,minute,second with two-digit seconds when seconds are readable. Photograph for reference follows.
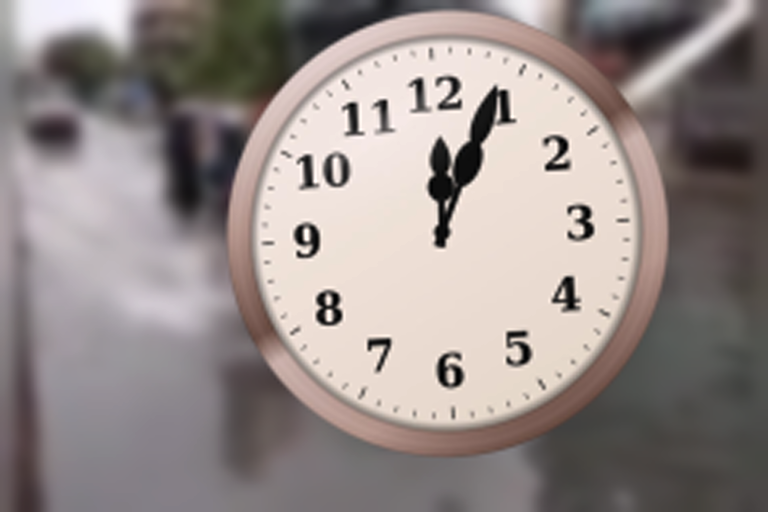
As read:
12,04
